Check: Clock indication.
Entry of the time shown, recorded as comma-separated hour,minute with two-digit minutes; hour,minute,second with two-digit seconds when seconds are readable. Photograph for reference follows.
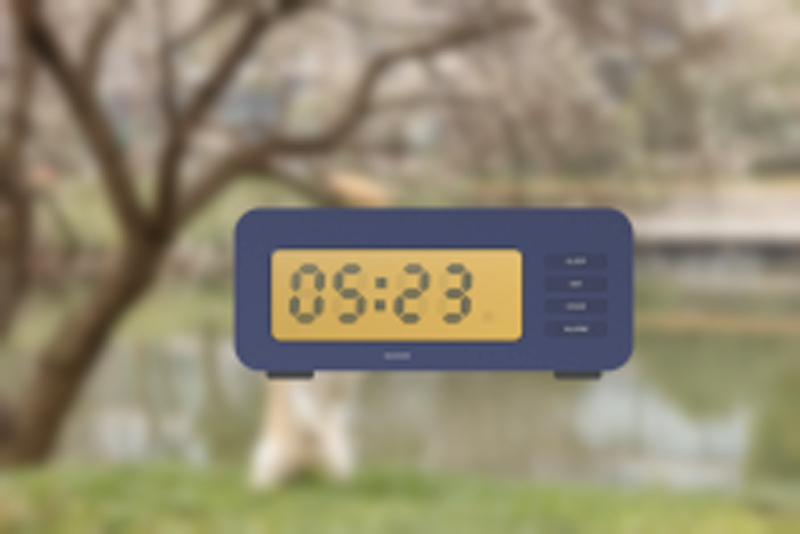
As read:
5,23
